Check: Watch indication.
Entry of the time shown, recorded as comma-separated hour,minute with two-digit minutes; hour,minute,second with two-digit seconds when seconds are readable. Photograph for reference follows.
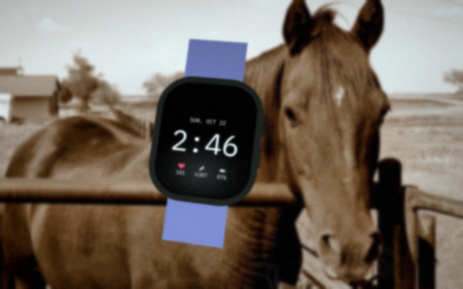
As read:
2,46
